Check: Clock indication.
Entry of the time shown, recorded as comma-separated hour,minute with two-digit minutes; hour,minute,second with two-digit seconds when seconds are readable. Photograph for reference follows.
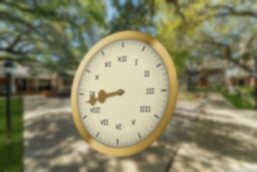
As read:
8,43
